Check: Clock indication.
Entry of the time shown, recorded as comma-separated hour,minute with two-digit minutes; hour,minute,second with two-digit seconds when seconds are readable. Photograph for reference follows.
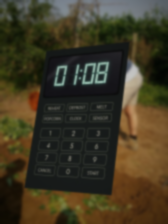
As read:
1,08
